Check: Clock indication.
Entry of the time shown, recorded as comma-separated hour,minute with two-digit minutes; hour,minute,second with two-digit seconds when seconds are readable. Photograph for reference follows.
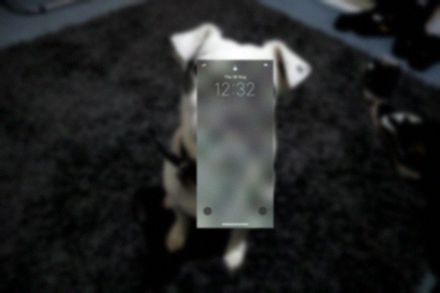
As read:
12,32
